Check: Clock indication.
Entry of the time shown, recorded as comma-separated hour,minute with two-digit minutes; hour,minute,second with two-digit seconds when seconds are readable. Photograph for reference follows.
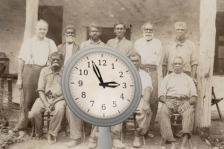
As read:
2,56
